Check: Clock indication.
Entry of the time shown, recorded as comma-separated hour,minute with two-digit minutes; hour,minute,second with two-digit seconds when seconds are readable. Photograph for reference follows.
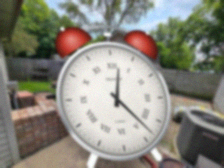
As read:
12,23
